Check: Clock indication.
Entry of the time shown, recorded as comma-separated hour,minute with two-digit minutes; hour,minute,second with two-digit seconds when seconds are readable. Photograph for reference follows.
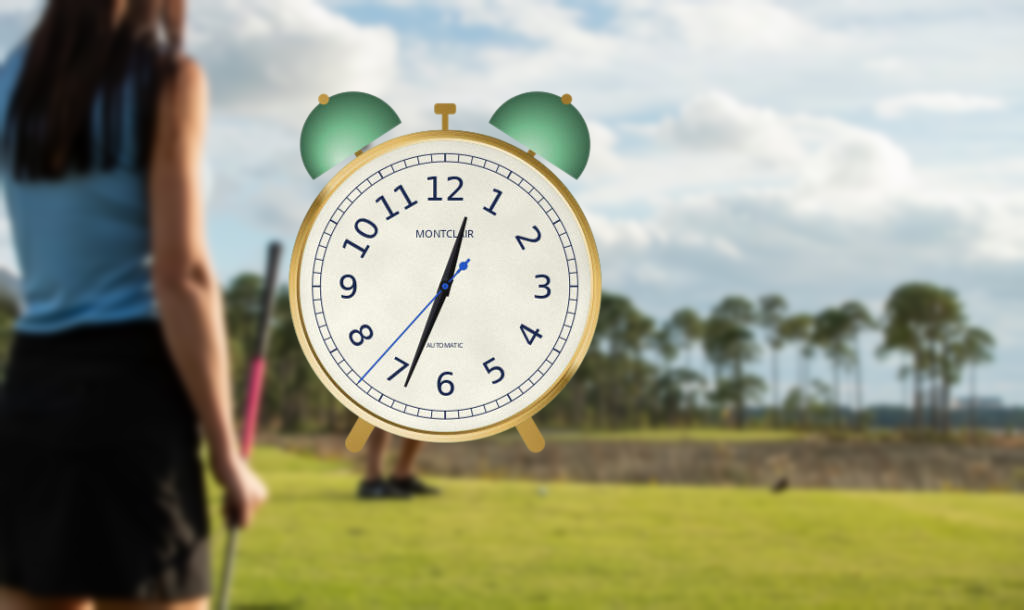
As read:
12,33,37
